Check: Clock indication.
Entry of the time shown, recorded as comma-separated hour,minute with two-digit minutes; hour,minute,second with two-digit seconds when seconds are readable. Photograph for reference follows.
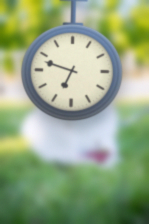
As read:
6,48
